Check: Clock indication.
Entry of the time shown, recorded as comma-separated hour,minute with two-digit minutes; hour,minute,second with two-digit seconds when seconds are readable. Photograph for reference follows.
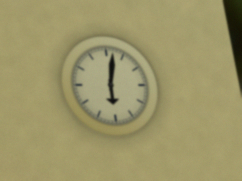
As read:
6,02
